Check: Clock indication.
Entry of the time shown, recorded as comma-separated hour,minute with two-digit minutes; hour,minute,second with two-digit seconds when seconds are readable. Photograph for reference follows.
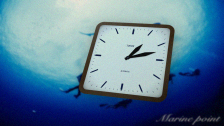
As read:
1,12
